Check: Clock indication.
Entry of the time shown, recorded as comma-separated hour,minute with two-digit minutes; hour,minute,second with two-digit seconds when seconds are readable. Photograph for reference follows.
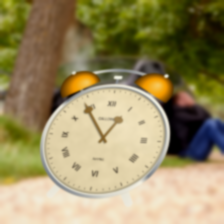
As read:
12,54
